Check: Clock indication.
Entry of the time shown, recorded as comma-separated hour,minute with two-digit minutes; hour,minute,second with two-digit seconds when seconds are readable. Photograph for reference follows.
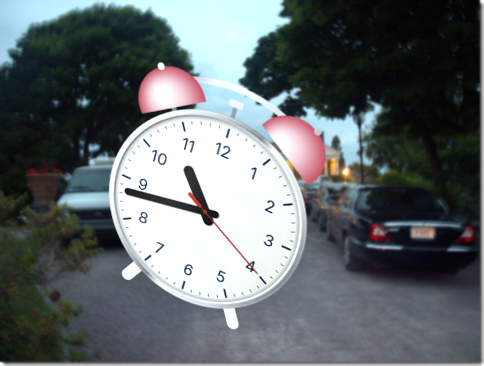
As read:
10,43,20
